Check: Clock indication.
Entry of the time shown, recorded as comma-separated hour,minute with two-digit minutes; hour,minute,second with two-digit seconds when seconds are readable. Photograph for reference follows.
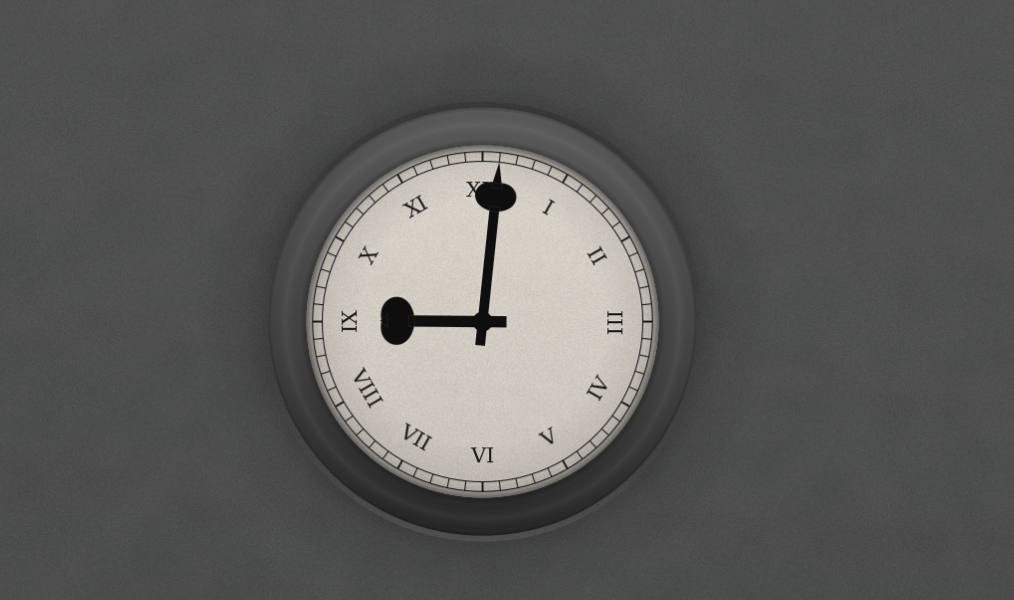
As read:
9,01
